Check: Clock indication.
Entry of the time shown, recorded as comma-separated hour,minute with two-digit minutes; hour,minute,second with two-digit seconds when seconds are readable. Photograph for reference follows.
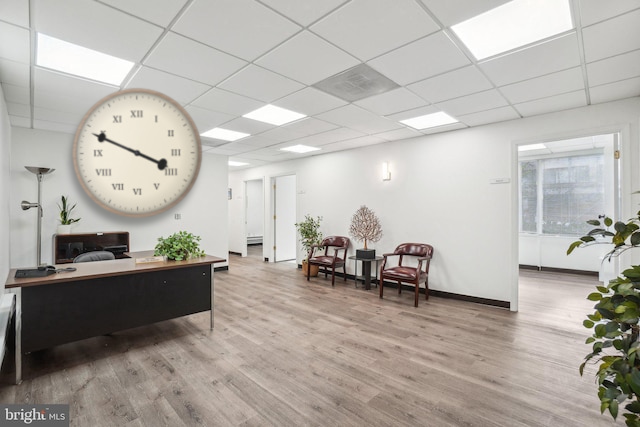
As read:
3,49
